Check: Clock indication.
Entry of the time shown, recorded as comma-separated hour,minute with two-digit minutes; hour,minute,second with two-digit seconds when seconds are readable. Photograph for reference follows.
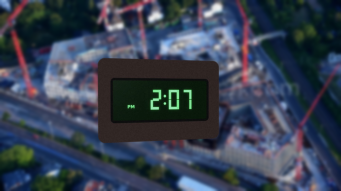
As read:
2,07
